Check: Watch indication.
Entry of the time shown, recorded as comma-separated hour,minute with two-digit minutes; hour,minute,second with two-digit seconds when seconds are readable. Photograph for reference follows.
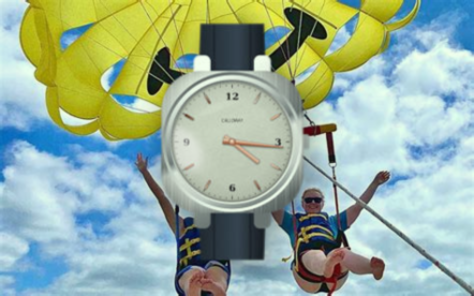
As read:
4,16
